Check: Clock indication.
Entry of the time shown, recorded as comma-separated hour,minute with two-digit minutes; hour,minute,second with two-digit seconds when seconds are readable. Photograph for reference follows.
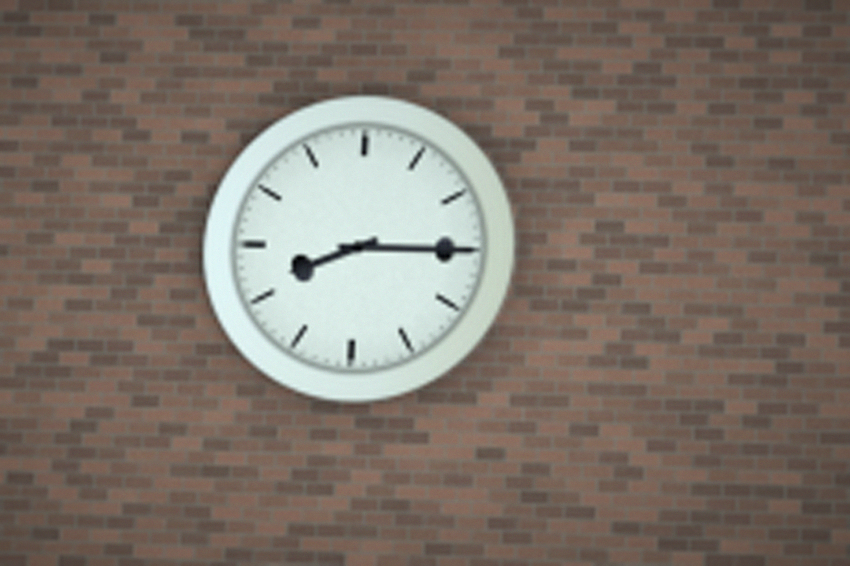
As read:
8,15
